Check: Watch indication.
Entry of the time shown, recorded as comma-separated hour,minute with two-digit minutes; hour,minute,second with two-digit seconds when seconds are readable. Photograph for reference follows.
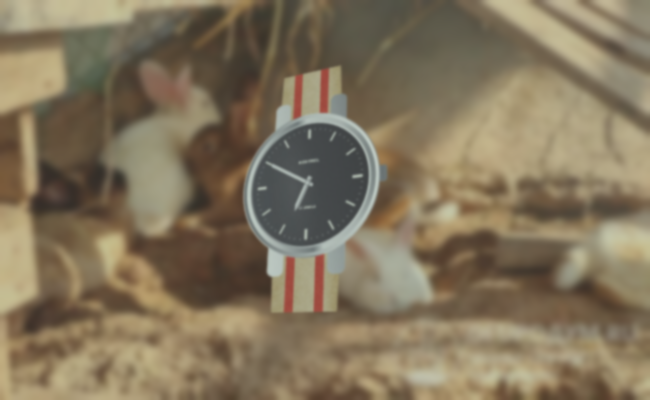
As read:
6,50
